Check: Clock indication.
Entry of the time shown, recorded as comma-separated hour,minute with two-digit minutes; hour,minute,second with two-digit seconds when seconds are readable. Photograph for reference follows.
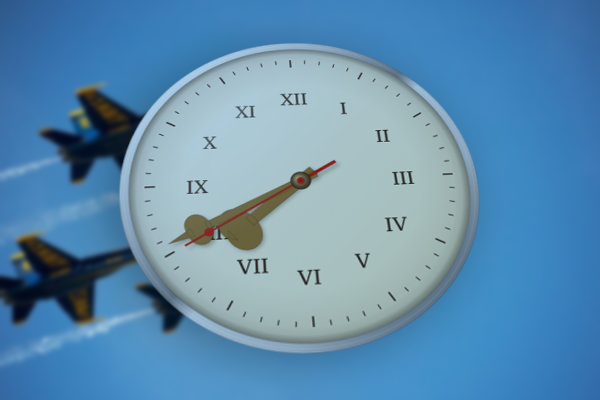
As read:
7,40,40
